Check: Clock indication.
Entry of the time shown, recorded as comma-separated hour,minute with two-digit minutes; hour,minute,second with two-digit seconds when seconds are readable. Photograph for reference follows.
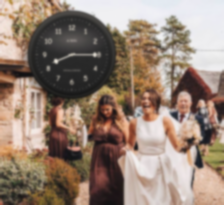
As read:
8,15
